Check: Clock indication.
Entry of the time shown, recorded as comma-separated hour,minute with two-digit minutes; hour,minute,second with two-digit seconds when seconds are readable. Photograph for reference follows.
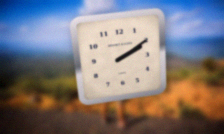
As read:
2,10
